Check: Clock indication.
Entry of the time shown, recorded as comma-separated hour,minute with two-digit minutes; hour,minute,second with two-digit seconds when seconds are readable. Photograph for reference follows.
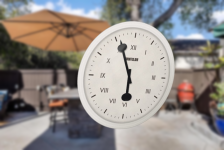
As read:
5,56
